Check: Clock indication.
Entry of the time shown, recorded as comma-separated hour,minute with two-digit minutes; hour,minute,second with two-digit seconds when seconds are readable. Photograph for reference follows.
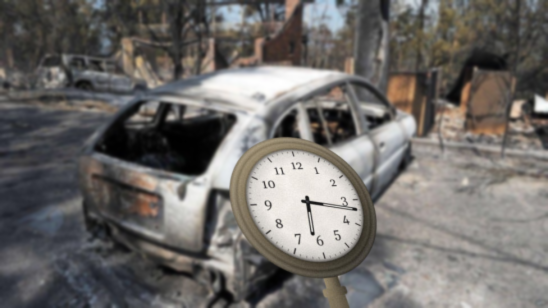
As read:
6,17
